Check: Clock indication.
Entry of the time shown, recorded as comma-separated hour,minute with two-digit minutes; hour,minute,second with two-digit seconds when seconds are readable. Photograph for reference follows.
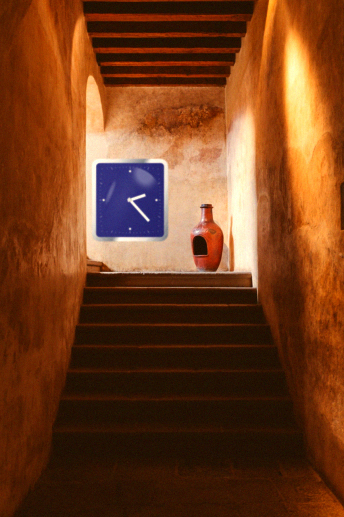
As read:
2,23
